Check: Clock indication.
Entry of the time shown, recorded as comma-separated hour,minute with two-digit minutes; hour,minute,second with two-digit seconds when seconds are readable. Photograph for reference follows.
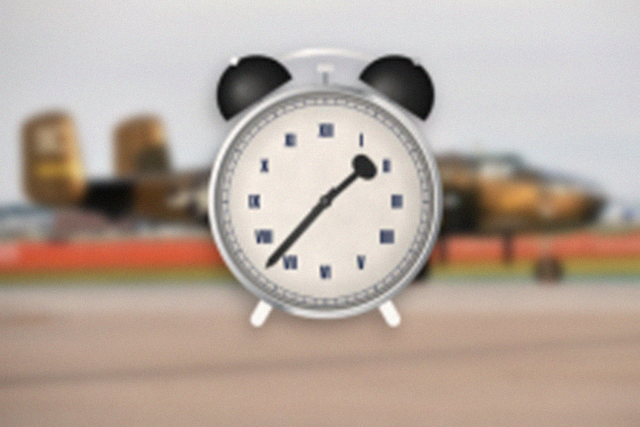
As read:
1,37
